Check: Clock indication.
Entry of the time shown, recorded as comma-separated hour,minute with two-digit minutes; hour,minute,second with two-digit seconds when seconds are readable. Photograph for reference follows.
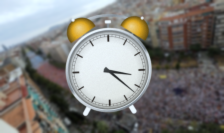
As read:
3,22
